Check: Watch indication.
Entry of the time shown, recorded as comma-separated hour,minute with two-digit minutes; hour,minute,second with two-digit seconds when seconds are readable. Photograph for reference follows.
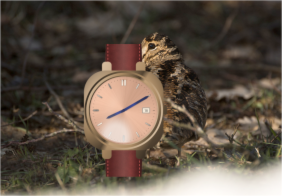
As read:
8,10
